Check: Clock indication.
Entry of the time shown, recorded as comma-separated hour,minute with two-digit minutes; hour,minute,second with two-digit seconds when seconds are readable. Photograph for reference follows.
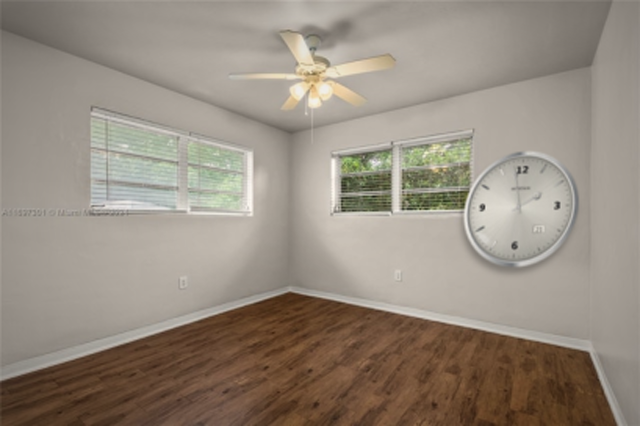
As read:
1,58
